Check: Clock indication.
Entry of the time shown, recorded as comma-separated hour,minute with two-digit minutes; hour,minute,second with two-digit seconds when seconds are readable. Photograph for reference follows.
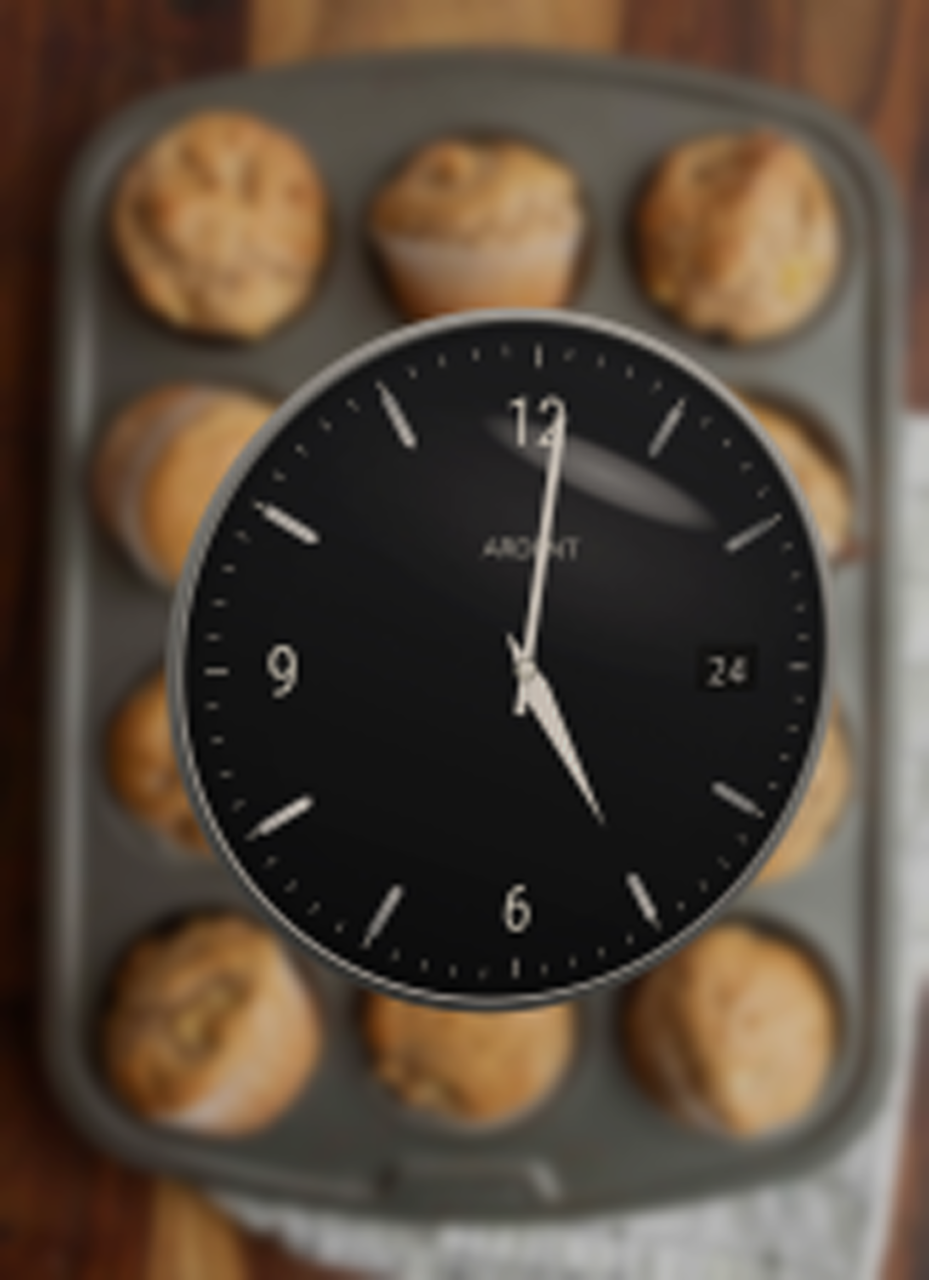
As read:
5,01
